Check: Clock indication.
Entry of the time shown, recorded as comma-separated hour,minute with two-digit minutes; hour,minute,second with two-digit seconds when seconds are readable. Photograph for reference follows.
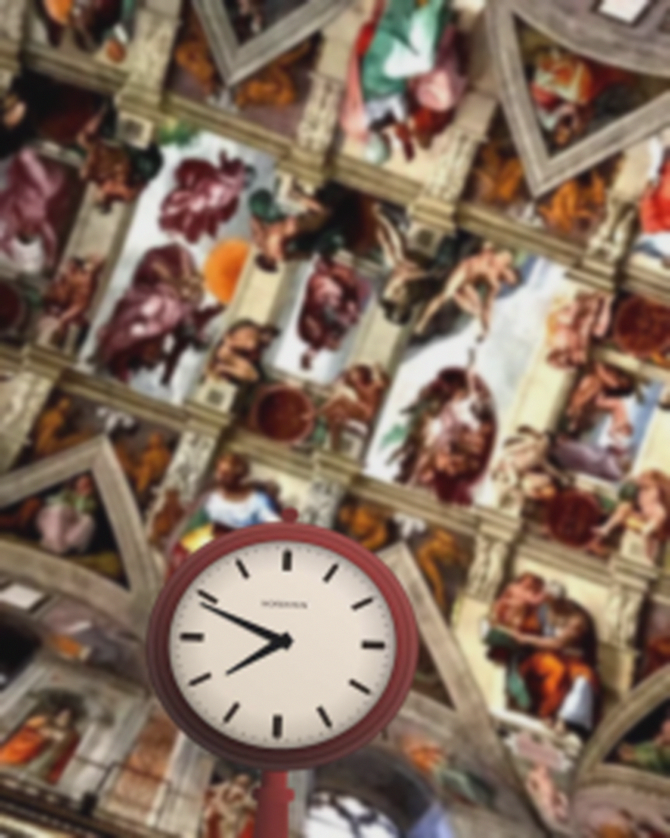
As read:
7,49
